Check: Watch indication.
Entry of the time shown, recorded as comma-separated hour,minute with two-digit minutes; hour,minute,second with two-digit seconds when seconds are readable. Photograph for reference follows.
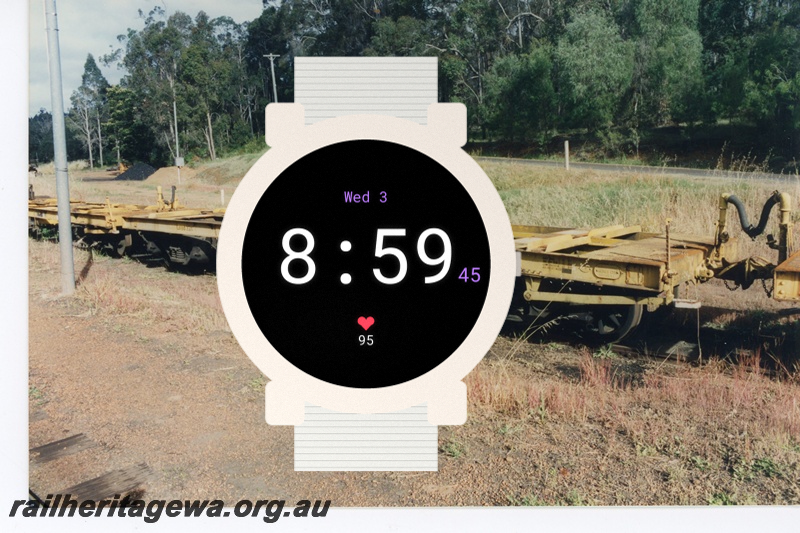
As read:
8,59,45
